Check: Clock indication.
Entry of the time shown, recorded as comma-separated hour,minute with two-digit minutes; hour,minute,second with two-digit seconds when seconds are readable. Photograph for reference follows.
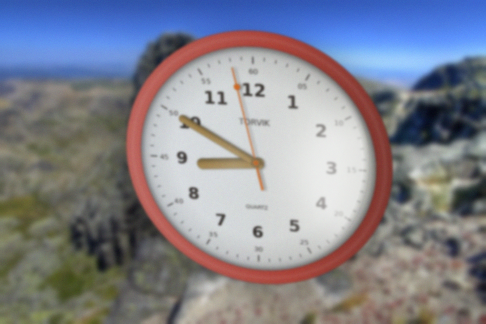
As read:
8,49,58
